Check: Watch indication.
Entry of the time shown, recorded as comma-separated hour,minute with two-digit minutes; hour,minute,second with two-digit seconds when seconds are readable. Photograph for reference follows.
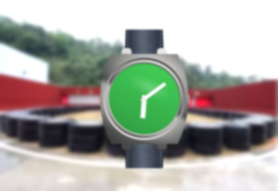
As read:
6,09
